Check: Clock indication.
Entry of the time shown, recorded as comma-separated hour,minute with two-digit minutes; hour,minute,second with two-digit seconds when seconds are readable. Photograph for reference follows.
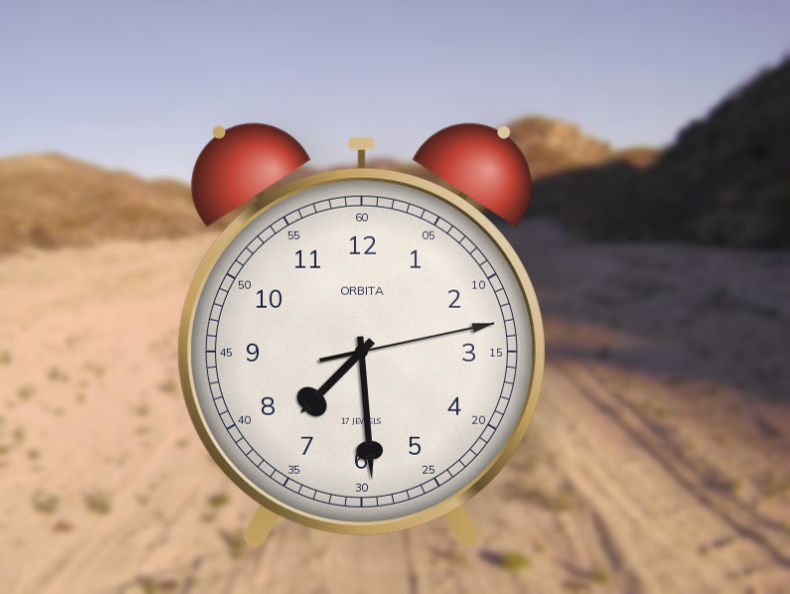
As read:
7,29,13
